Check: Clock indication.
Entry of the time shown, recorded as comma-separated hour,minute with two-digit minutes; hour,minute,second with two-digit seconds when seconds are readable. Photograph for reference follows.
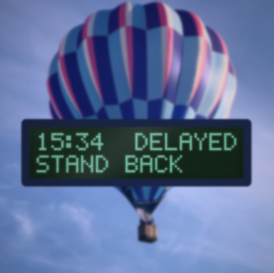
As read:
15,34
